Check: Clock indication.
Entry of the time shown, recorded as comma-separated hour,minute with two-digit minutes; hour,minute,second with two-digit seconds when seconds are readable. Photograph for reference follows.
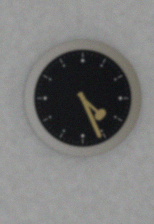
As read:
4,26
